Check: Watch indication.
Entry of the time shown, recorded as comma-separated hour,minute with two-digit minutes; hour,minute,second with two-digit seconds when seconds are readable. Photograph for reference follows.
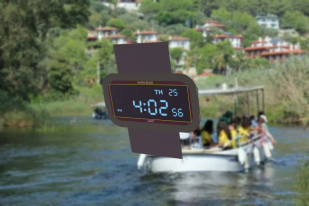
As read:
4,02,56
